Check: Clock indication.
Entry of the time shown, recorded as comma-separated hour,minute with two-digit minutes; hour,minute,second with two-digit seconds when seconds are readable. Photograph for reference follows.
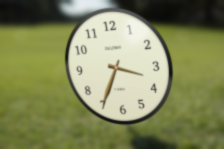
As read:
3,35
